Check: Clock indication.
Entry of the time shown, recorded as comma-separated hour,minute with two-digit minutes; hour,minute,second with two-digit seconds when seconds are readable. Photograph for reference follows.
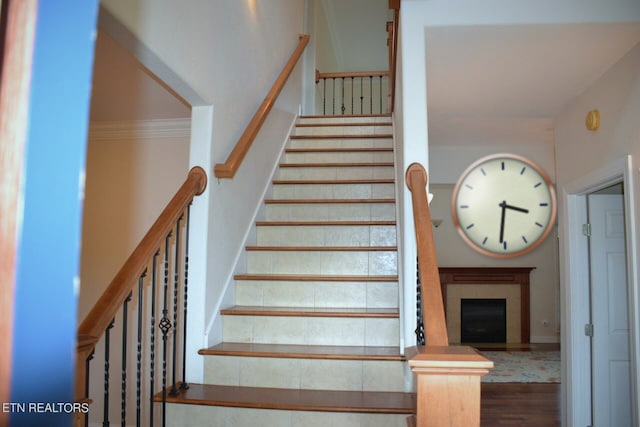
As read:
3,31
